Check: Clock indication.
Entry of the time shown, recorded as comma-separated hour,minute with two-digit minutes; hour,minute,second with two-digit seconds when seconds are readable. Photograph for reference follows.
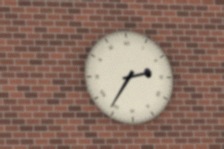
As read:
2,36
